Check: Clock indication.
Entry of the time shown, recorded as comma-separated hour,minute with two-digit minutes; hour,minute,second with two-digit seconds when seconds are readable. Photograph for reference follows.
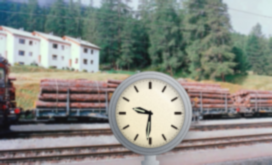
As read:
9,31
